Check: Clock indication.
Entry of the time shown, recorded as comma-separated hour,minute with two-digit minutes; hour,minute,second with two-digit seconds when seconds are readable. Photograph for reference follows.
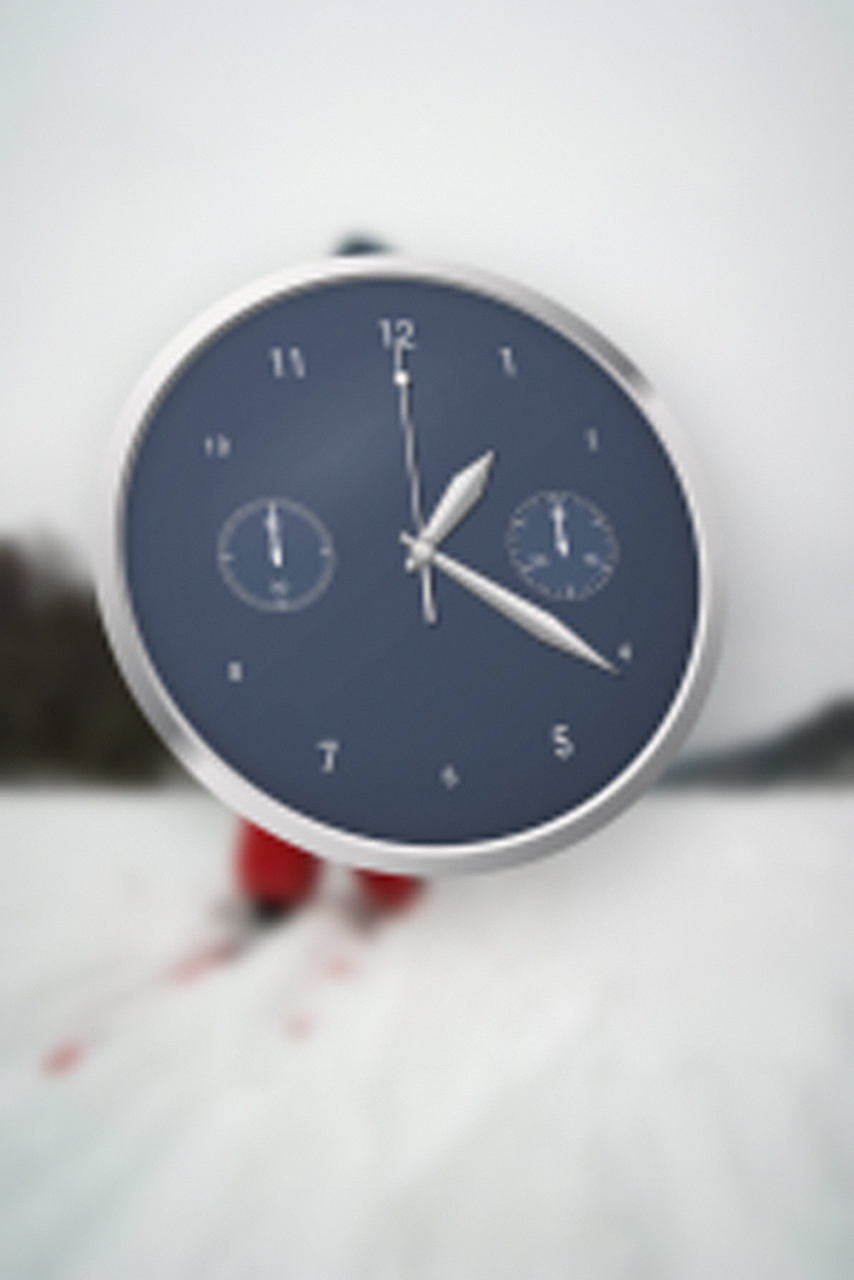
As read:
1,21
